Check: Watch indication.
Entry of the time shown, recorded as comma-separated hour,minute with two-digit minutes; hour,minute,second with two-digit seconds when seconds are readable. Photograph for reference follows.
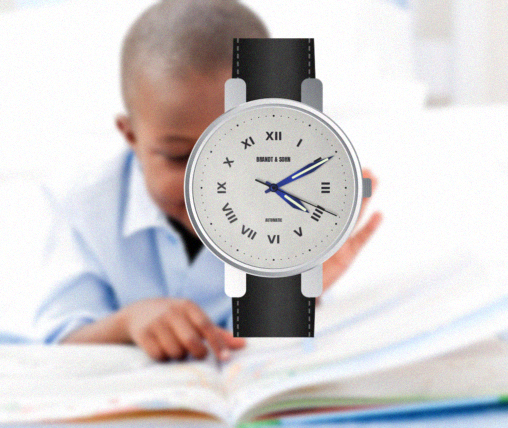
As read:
4,10,19
